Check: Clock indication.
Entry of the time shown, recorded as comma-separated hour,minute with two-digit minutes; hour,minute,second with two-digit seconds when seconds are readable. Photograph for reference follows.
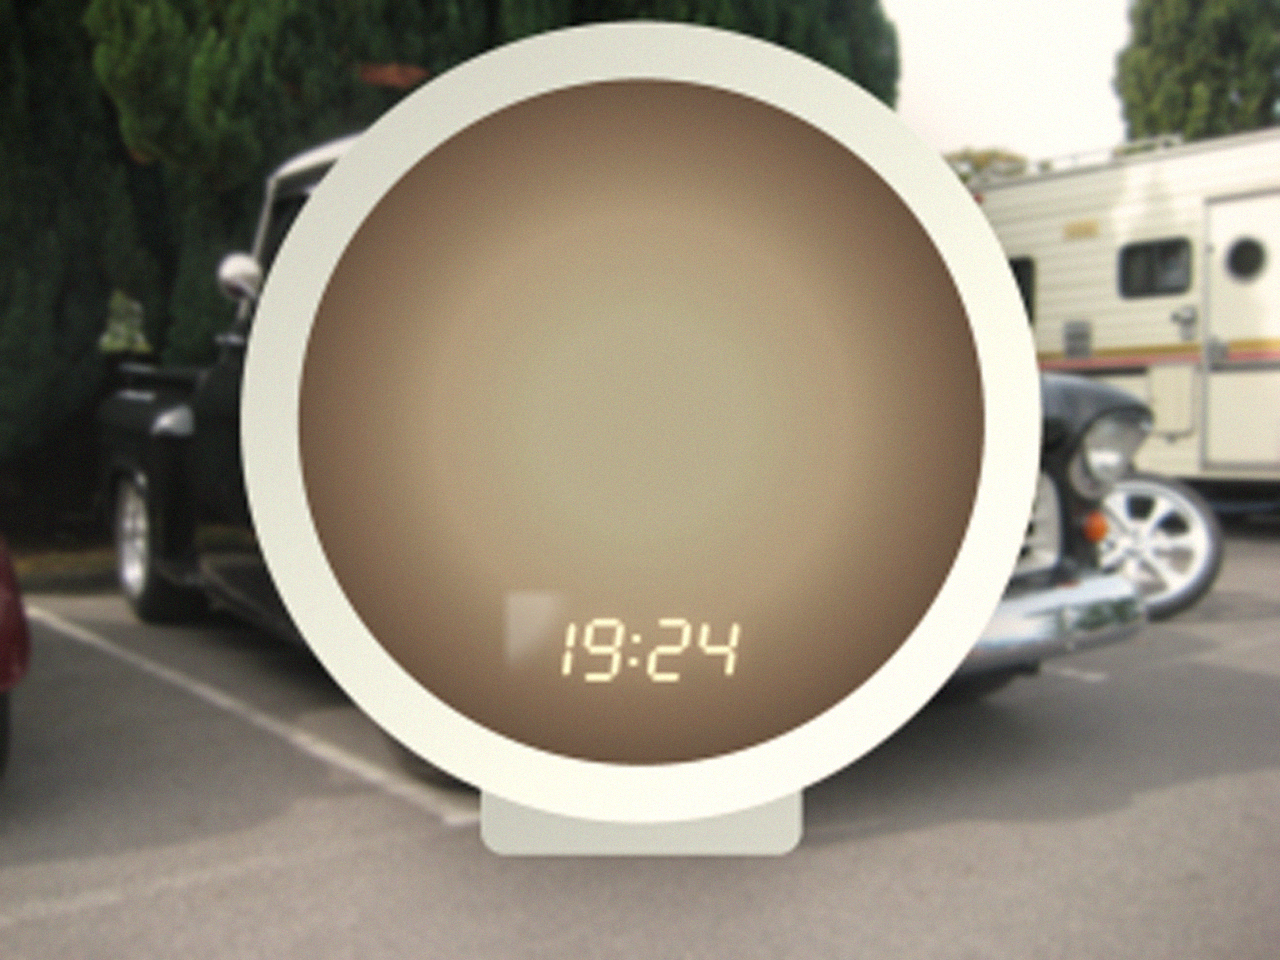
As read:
19,24
